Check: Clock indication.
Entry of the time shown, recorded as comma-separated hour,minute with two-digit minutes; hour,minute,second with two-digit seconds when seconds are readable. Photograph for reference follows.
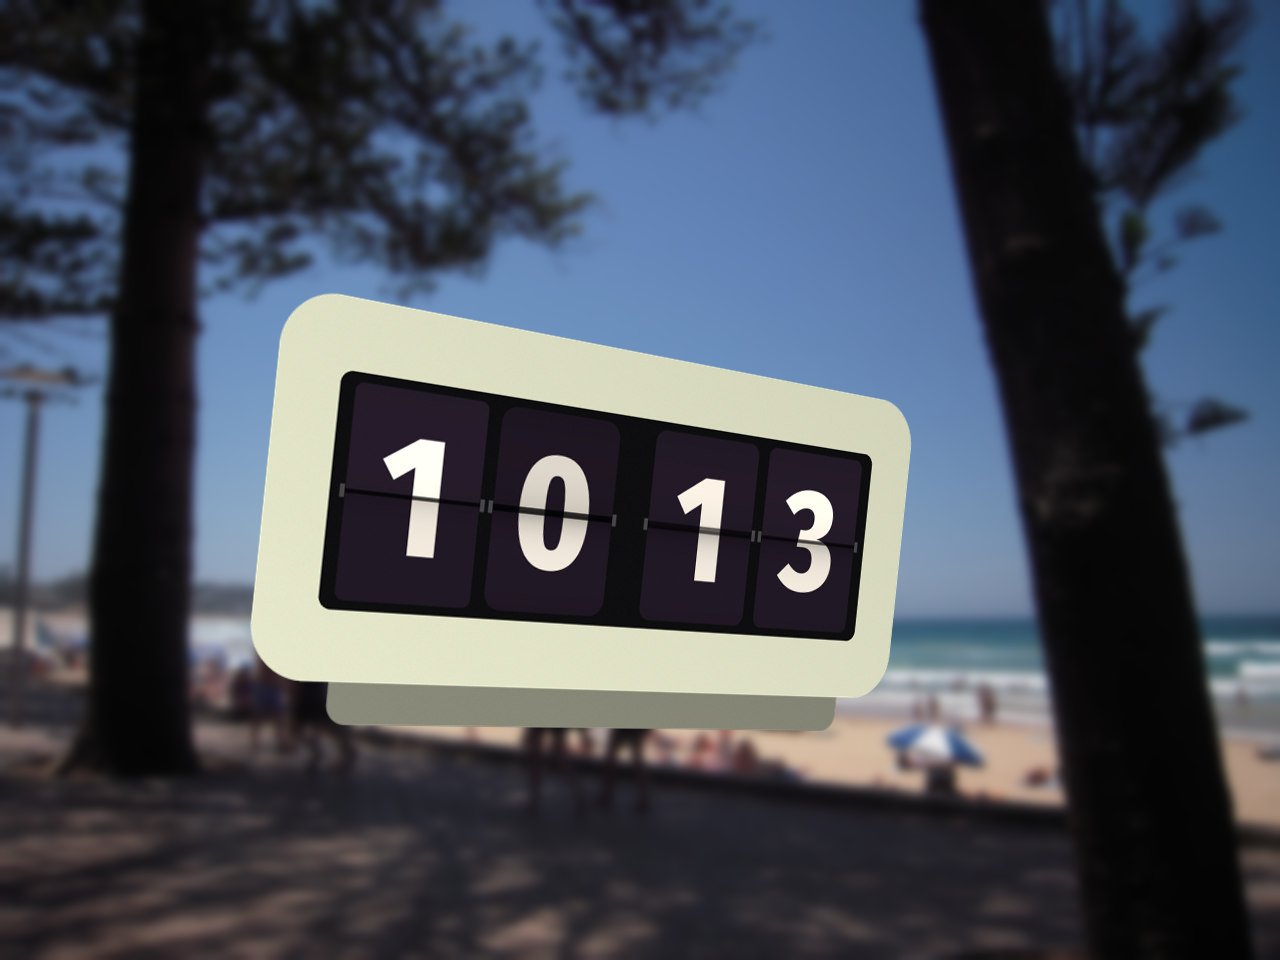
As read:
10,13
